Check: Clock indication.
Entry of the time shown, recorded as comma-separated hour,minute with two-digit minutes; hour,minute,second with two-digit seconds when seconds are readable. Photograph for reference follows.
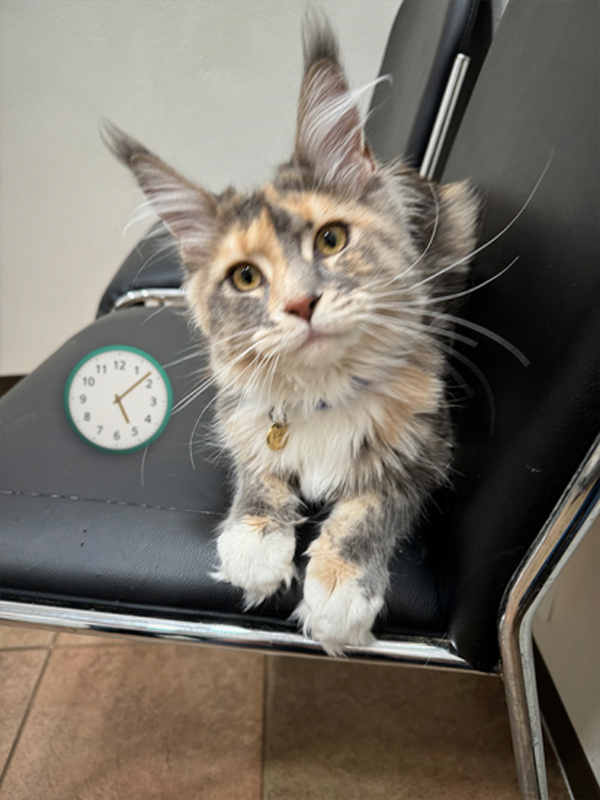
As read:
5,08
